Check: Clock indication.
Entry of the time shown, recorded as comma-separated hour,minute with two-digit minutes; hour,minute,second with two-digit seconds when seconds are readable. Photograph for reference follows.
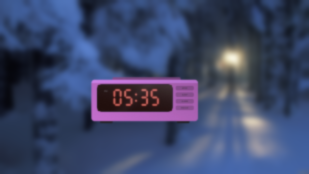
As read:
5,35
